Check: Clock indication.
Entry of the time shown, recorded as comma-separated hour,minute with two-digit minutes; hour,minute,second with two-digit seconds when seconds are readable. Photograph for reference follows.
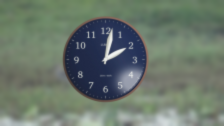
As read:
2,02
